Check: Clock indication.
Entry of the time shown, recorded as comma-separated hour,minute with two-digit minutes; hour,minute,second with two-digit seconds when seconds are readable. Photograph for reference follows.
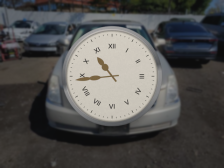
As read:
10,44
